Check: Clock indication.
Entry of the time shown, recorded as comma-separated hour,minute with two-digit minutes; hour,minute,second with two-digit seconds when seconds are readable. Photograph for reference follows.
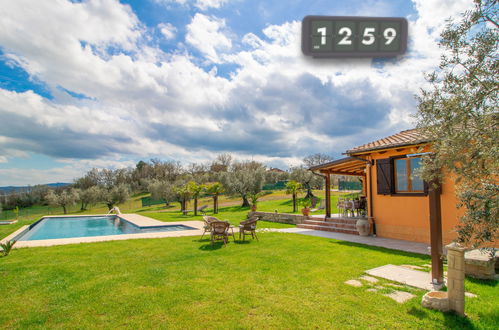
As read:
12,59
